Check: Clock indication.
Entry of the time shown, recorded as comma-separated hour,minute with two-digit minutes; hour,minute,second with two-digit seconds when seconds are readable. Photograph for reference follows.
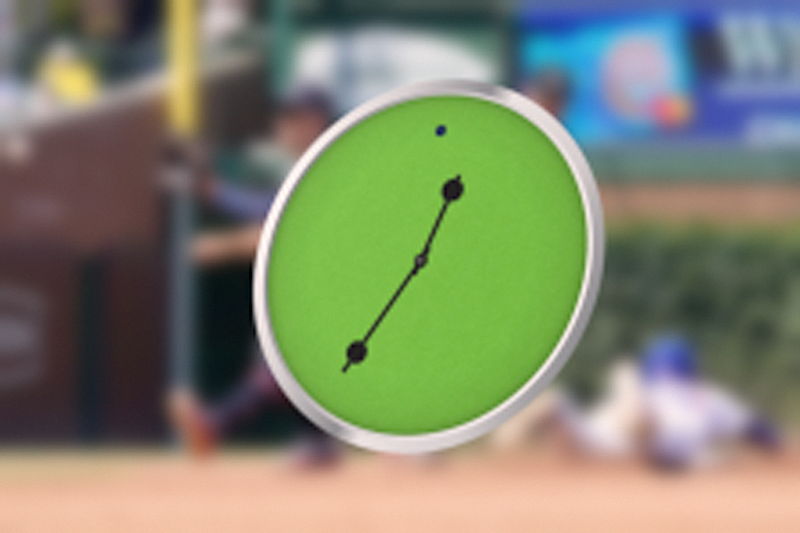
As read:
12,35
